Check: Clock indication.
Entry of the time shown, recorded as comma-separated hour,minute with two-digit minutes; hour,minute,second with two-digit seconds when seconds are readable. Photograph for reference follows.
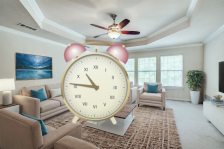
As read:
10,46
